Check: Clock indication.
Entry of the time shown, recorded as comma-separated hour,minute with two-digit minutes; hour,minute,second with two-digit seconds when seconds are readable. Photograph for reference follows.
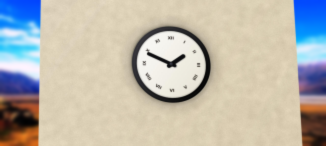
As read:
1,49
